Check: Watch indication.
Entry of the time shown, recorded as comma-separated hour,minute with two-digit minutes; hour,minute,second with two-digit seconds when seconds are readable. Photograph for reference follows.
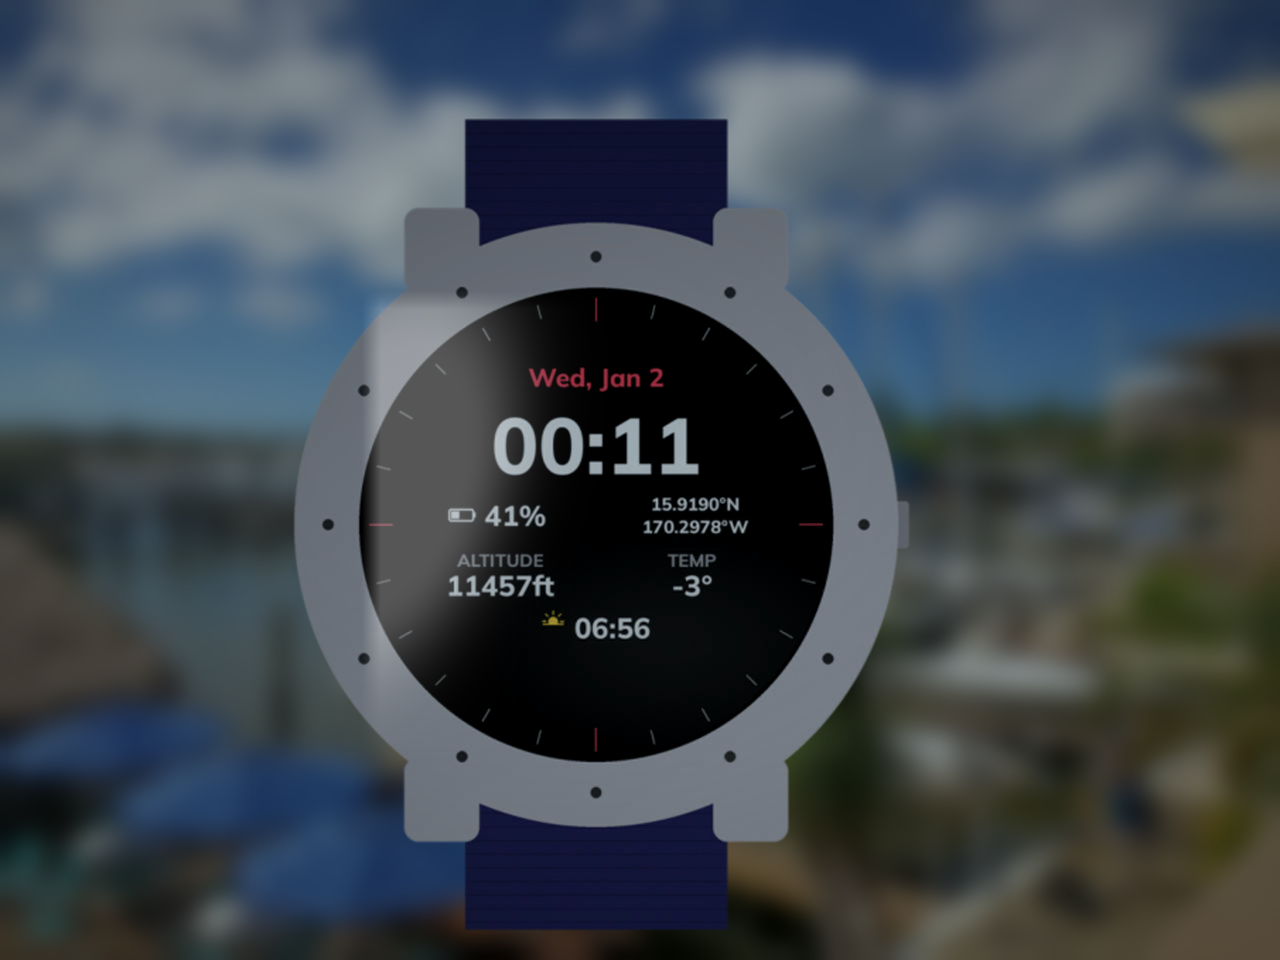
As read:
0,11
